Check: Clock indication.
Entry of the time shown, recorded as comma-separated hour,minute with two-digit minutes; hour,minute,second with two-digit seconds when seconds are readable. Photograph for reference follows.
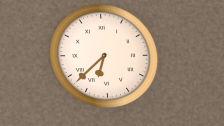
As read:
6,38
